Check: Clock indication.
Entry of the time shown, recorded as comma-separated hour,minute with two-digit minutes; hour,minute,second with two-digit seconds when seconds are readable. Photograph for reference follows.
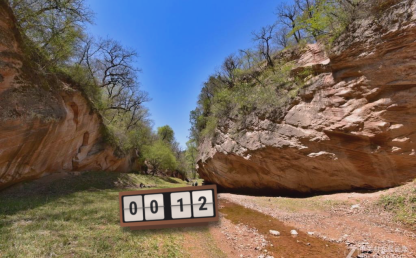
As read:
0,12
